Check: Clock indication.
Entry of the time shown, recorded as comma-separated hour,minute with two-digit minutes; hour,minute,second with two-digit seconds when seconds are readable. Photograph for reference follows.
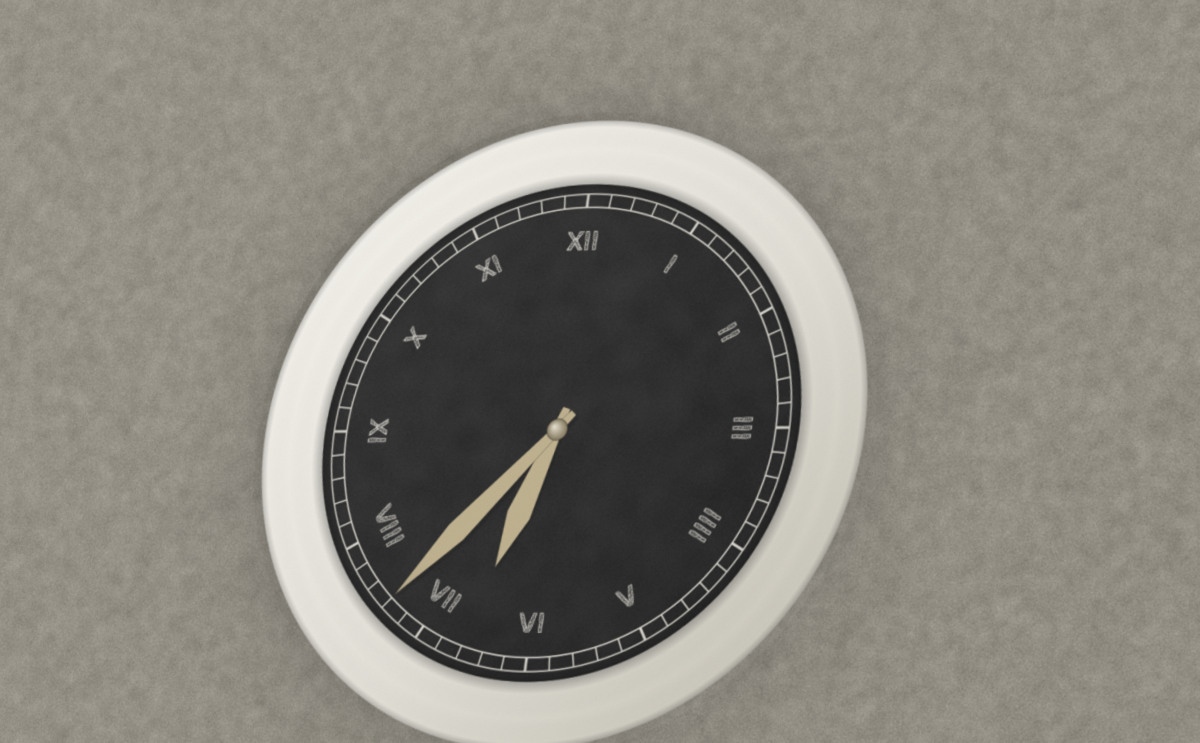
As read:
6,37
